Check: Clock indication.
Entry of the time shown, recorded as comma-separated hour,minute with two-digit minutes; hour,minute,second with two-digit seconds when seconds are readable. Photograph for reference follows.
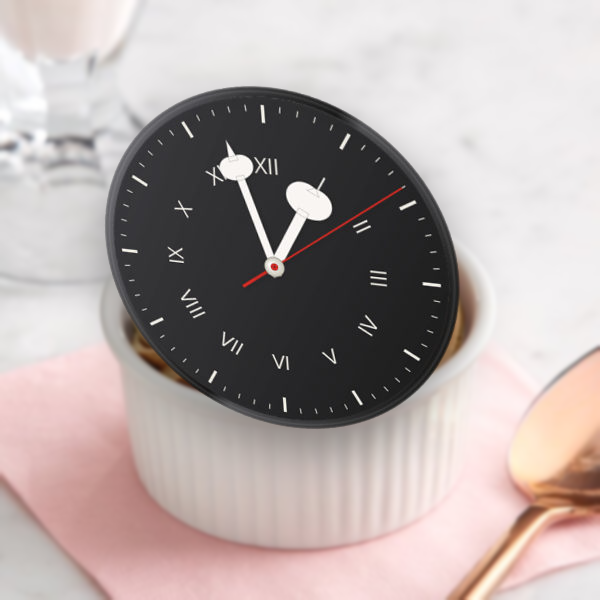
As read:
12,57,09
